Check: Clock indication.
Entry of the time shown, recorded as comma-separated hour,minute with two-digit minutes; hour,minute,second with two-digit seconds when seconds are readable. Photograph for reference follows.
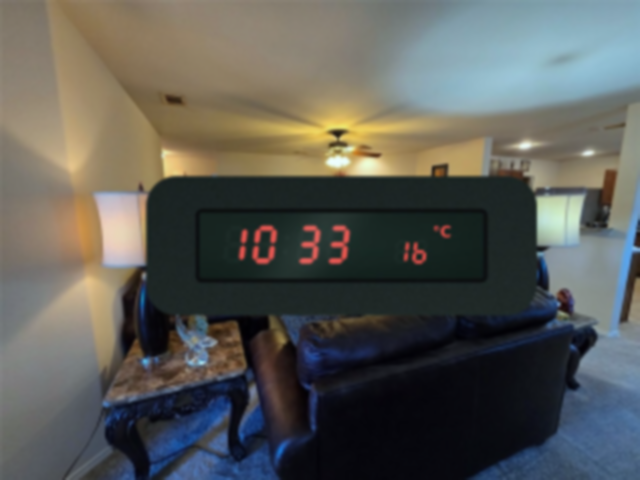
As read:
10,33
